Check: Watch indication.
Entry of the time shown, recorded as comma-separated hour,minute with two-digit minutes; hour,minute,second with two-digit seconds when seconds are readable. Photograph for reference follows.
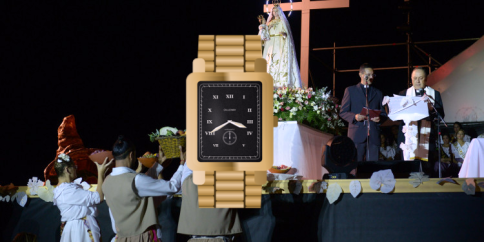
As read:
3,40
